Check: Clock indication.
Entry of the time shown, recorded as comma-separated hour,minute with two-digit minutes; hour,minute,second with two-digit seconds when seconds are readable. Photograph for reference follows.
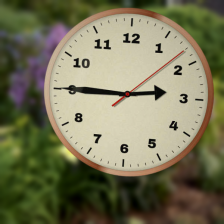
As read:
2,45,08
